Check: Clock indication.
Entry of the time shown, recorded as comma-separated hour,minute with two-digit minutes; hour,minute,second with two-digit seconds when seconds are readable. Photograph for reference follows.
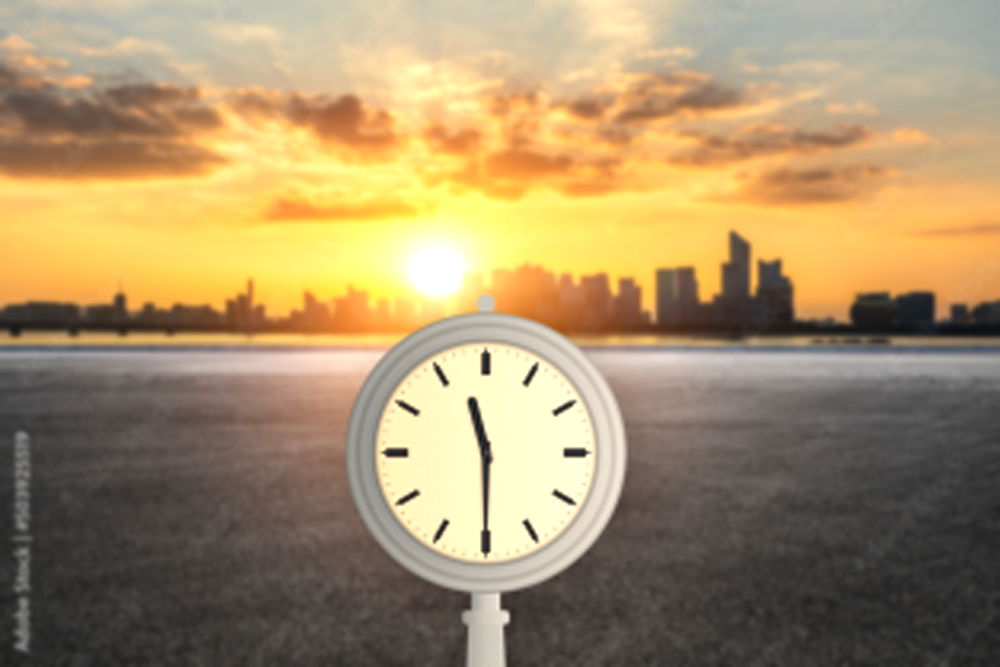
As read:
11,30
